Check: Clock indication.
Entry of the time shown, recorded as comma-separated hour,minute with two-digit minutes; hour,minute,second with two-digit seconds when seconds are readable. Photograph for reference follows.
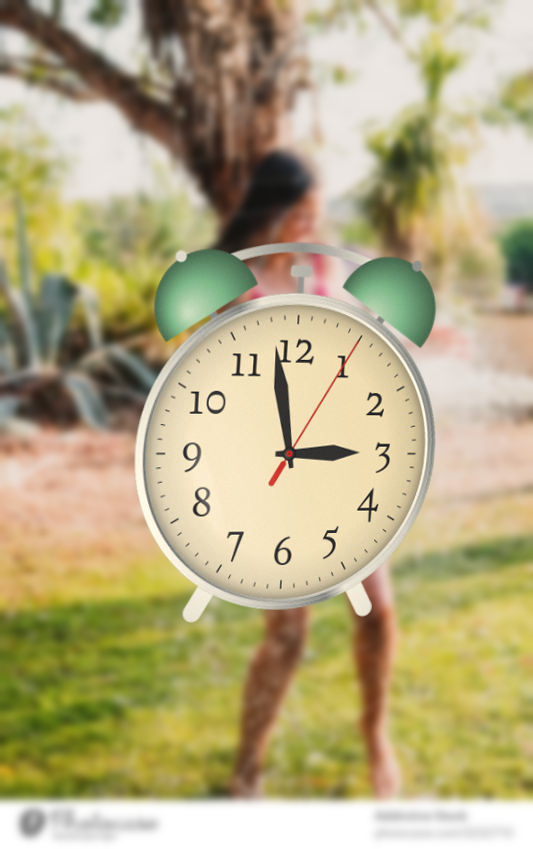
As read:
2,58,05
